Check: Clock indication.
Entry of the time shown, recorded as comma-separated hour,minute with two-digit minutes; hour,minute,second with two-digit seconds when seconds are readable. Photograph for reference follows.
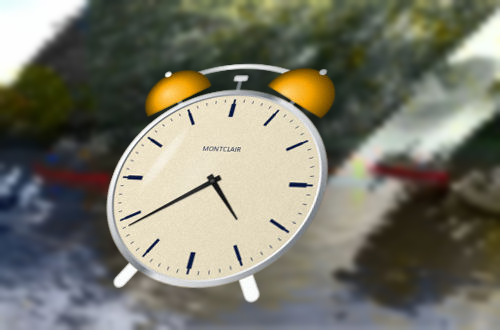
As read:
4,39
